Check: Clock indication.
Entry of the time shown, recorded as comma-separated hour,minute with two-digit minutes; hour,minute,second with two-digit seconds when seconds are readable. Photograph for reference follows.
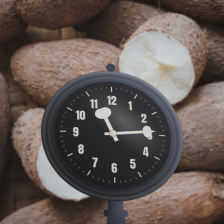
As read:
11,14
